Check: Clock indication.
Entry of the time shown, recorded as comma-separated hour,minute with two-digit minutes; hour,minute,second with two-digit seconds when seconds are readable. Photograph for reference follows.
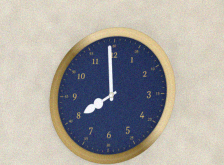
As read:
7,59
